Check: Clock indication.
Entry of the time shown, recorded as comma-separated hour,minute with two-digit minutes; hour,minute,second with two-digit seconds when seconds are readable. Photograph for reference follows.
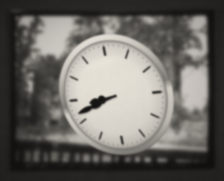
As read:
8,42
